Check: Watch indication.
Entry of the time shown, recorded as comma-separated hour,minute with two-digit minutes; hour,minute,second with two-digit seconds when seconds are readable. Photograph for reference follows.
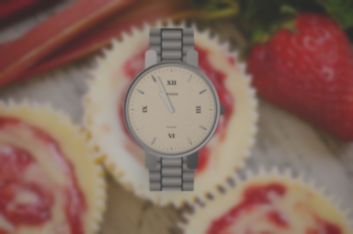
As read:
10,56
